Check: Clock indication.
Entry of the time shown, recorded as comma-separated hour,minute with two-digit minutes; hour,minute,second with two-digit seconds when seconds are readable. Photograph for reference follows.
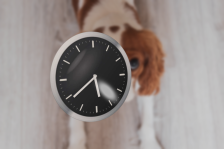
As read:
5,39
